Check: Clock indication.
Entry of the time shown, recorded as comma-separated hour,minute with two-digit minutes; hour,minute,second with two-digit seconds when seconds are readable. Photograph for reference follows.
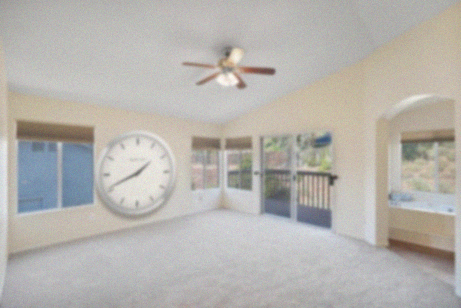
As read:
1,41
